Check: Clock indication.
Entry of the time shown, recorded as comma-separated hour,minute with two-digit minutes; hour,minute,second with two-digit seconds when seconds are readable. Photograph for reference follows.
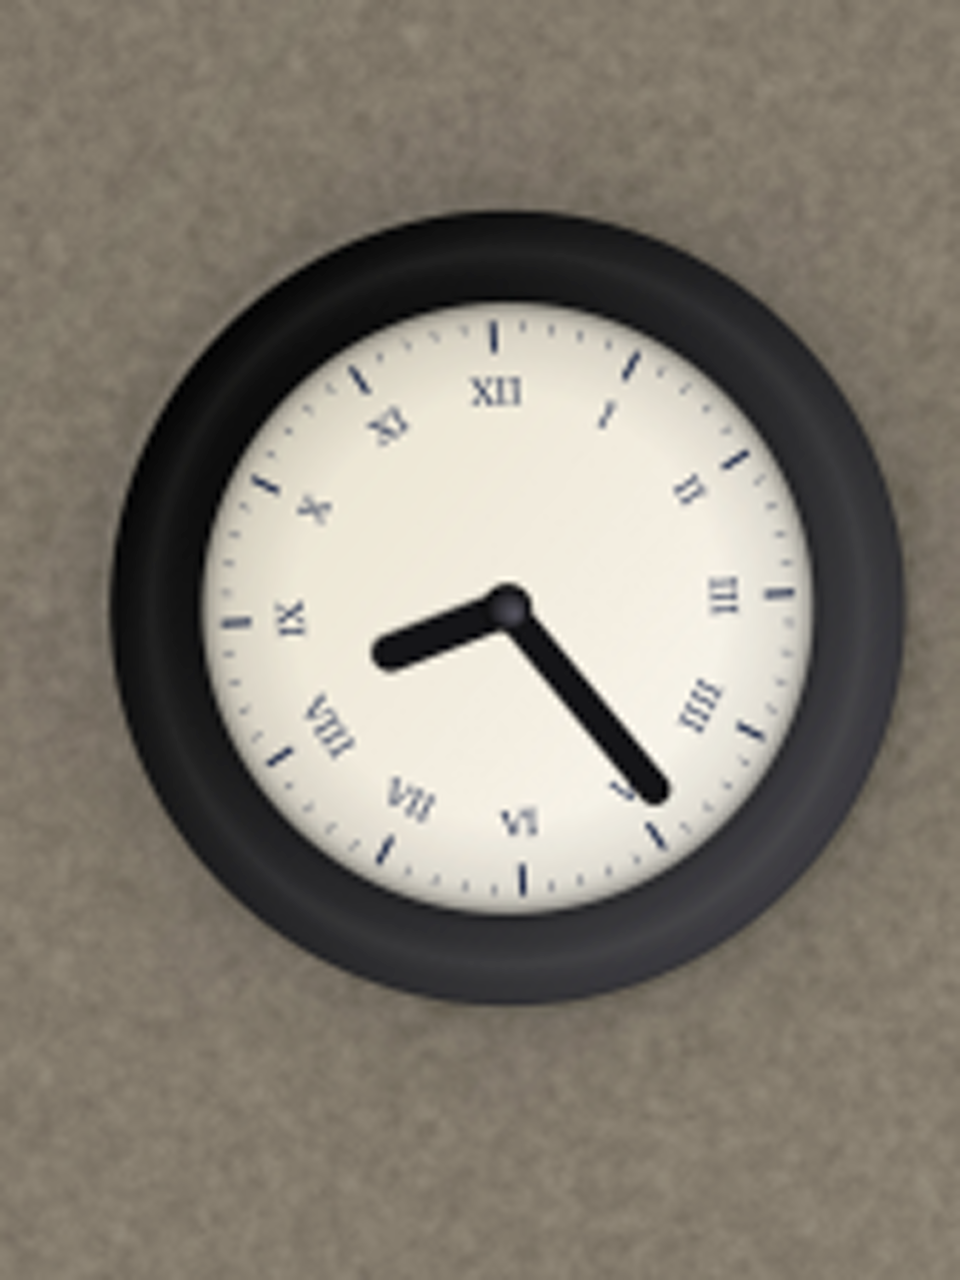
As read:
8,24
